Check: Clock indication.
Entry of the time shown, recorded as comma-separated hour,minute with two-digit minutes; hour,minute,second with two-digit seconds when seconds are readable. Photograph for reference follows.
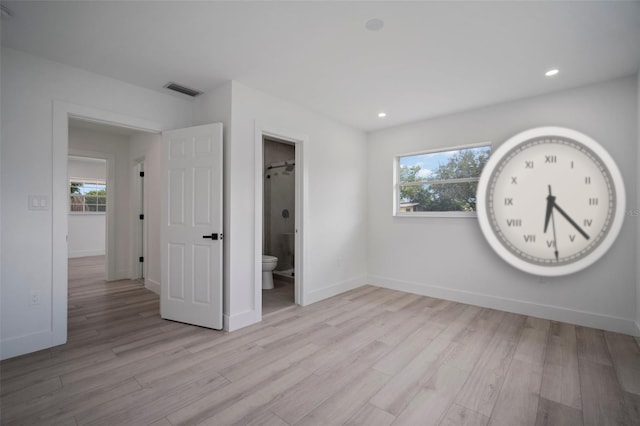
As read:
6,22,29
